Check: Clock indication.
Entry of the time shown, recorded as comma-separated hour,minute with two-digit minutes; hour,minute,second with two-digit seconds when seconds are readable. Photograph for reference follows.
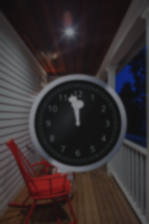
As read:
11,58
